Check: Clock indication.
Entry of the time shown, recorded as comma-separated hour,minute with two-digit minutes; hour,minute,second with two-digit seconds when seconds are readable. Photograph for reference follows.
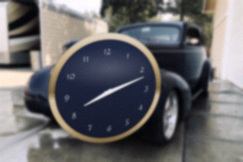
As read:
8,12
